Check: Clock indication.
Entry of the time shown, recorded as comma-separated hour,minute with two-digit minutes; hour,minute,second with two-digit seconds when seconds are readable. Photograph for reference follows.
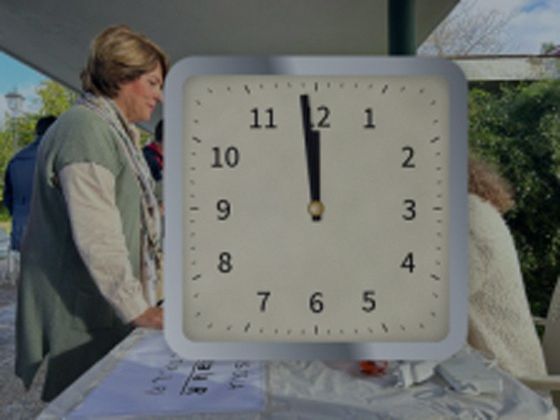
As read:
11,59
